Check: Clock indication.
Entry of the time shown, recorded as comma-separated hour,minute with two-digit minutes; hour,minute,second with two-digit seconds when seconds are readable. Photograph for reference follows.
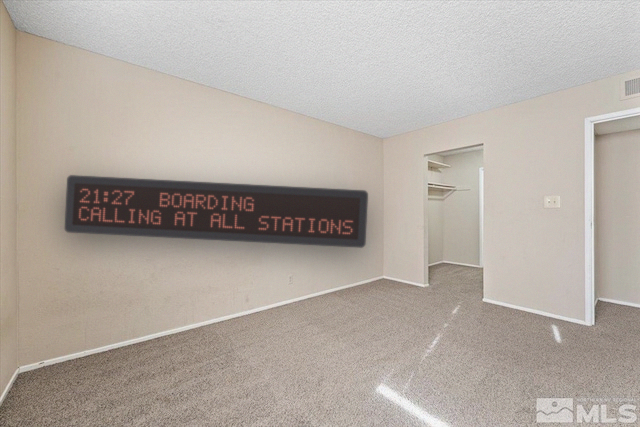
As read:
21,27
